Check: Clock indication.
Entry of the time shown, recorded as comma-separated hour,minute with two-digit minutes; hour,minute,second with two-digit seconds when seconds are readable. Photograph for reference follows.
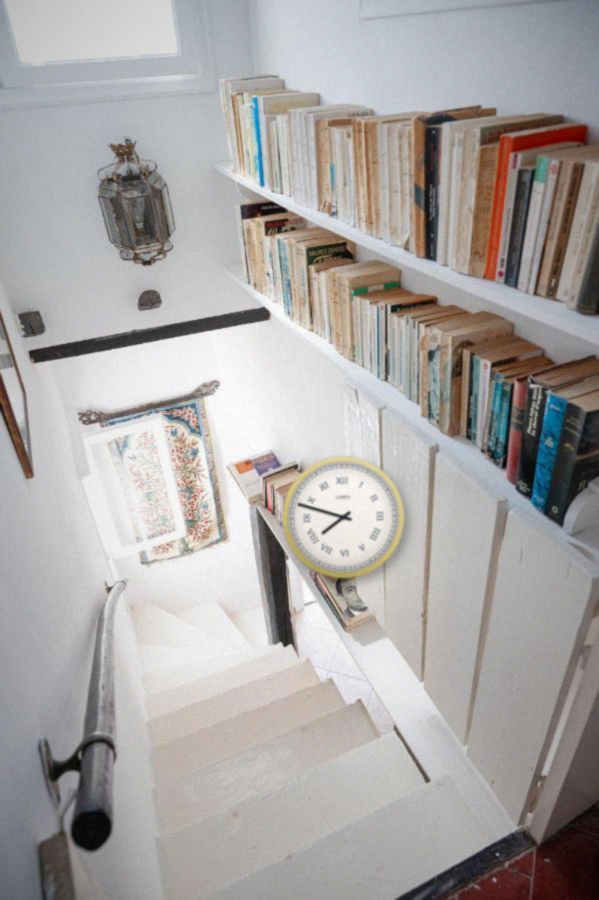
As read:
7,48
